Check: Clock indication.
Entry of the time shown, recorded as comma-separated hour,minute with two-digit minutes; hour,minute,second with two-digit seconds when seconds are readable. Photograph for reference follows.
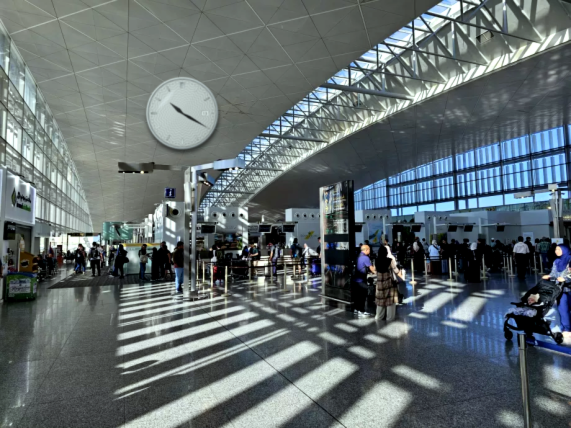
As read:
10,20
